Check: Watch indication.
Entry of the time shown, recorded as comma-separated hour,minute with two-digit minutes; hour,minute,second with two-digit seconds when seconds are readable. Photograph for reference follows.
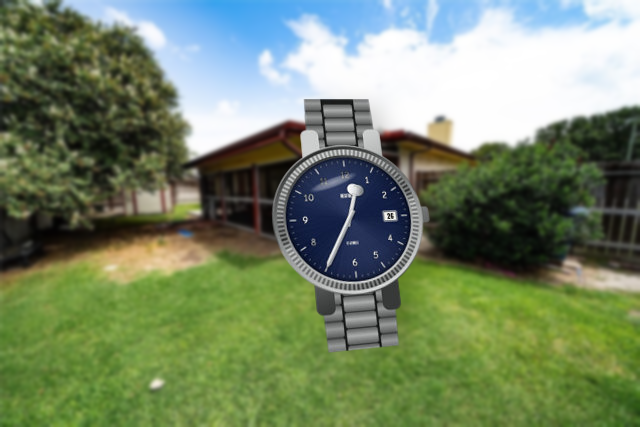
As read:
12,35
